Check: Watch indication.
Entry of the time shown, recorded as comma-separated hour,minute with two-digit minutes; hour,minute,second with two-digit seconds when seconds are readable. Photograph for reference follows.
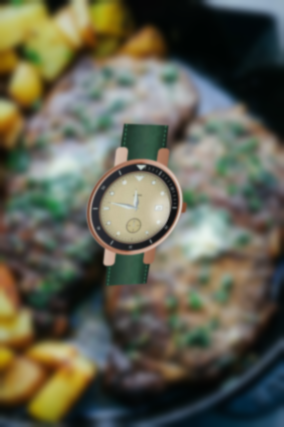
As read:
11,47
